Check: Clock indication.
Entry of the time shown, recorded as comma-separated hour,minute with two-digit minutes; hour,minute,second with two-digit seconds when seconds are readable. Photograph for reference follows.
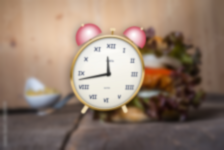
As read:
11,43
